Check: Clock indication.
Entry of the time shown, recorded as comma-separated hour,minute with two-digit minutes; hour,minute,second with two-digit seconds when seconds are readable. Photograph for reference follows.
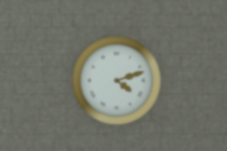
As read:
4,12
